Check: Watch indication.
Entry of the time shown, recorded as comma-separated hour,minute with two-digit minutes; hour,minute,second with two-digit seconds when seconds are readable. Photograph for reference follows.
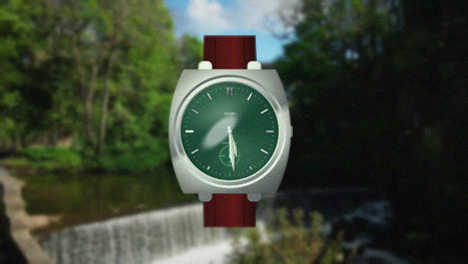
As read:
5,29
